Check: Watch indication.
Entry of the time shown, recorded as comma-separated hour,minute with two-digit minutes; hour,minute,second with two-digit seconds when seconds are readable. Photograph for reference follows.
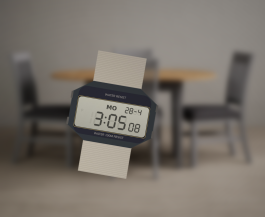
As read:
3,05,08
